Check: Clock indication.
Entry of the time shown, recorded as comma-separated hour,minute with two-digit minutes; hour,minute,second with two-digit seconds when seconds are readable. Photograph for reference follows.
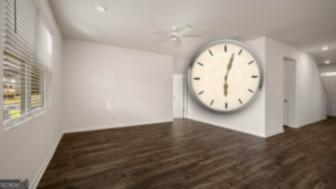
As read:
6,03
